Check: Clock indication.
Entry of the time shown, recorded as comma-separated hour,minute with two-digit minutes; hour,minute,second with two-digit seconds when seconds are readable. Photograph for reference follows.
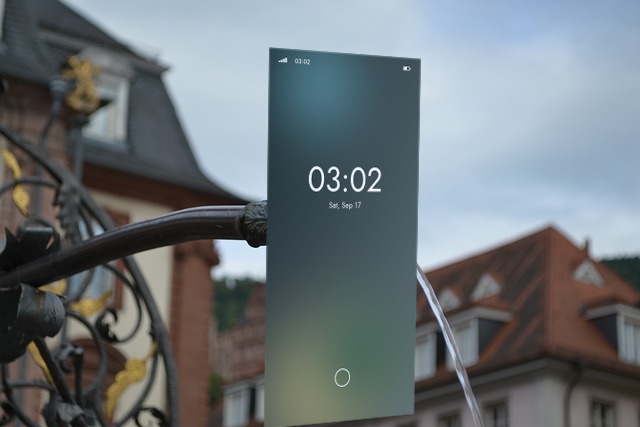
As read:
3,02
